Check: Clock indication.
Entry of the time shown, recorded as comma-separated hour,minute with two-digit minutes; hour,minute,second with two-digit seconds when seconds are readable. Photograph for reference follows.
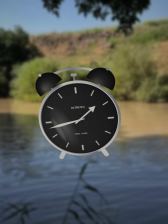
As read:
1,43
